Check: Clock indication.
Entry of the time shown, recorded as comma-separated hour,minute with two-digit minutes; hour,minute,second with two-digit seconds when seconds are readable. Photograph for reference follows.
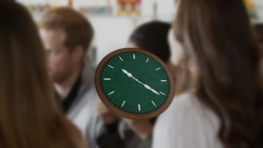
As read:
10,21
